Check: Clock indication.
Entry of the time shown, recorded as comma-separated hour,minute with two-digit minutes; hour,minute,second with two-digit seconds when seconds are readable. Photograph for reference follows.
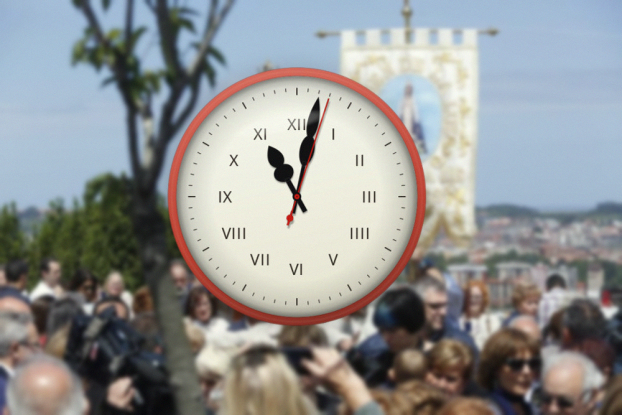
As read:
11,02,03
